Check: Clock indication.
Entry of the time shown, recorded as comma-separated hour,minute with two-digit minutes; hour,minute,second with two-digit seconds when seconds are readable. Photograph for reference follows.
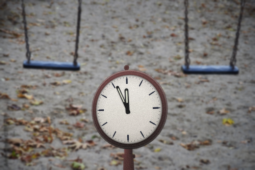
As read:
11,56
